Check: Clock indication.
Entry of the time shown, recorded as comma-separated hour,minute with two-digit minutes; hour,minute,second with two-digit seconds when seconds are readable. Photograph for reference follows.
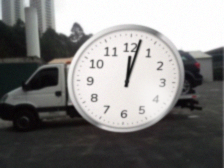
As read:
12,02
